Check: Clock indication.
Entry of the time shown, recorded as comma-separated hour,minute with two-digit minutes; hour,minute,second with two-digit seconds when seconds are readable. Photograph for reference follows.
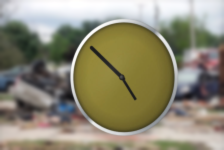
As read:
4,52
